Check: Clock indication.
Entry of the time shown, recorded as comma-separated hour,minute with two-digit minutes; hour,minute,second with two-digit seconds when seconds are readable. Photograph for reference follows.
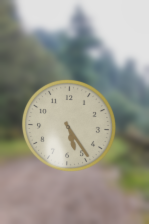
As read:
5,24
